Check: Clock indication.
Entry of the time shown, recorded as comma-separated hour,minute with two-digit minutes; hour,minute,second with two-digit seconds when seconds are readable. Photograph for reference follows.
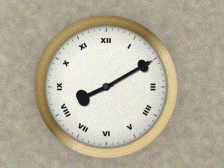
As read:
8,10
